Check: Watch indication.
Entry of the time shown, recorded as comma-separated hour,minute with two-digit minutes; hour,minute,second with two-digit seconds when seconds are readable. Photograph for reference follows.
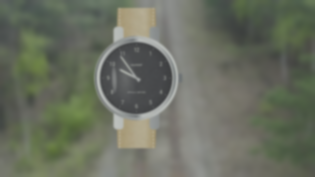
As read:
9,54
